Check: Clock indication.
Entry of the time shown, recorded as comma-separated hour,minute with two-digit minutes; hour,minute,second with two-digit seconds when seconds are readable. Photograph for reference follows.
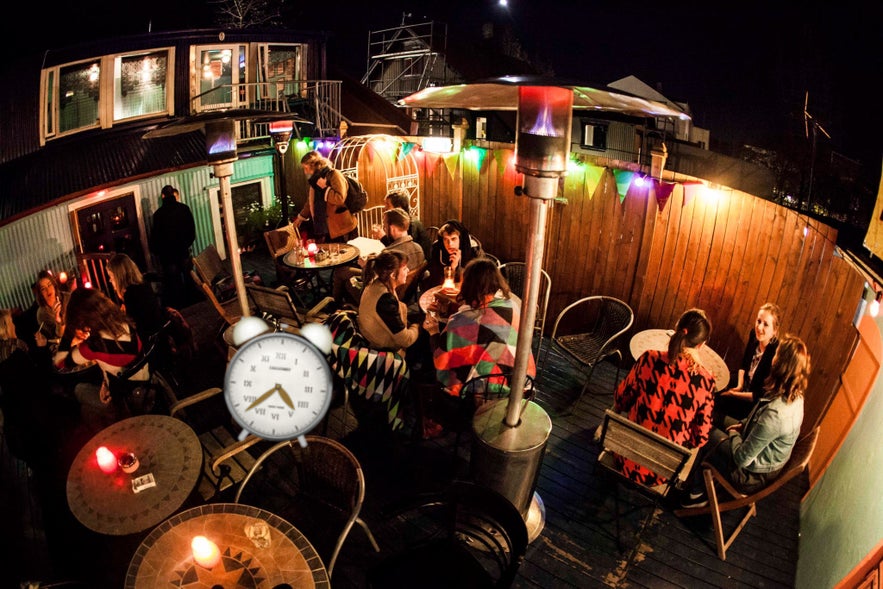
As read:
4,38
